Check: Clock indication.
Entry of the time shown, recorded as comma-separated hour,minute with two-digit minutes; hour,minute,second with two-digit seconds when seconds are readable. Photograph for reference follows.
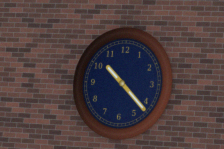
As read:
10,22
